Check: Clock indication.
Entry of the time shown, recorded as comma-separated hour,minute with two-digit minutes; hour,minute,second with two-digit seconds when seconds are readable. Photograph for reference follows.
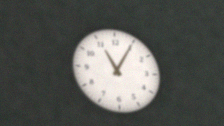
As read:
11,05
